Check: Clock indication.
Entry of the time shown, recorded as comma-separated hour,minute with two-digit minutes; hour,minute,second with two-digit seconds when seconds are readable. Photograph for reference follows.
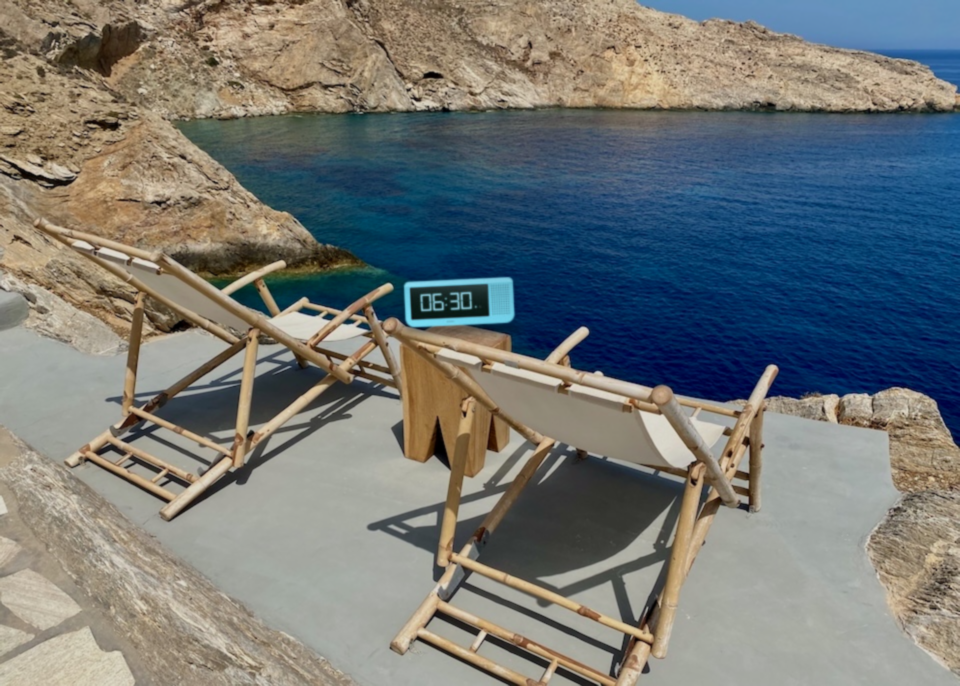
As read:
6,30
